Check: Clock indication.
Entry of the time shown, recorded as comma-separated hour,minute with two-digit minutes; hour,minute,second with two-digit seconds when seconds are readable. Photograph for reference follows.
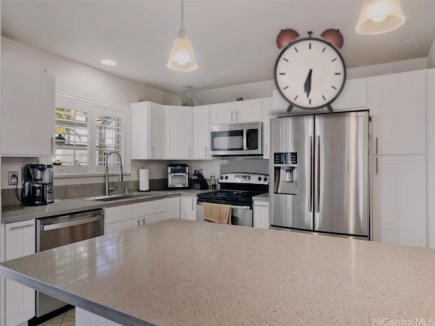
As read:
6,31
